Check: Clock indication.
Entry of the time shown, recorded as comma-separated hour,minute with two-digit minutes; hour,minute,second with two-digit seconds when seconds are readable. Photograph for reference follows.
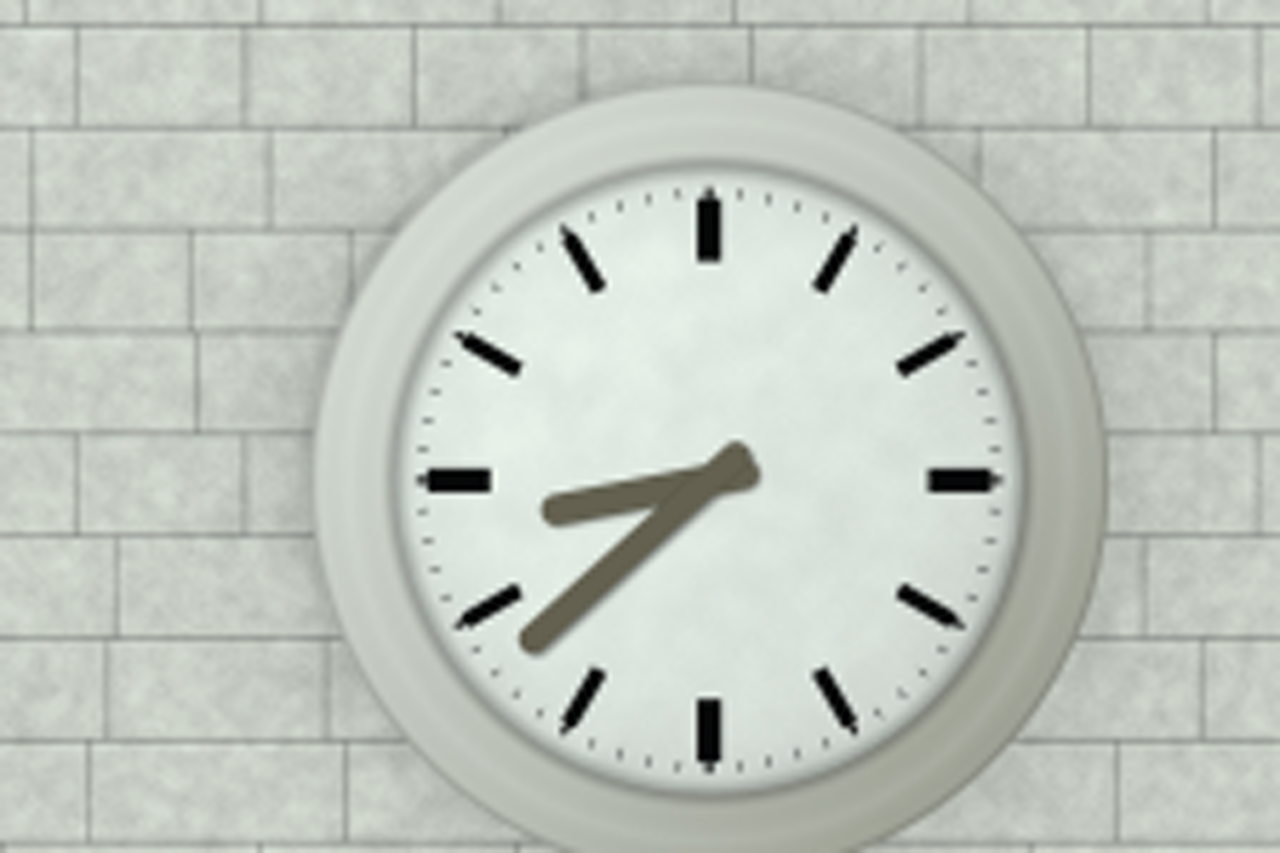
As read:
8,38
